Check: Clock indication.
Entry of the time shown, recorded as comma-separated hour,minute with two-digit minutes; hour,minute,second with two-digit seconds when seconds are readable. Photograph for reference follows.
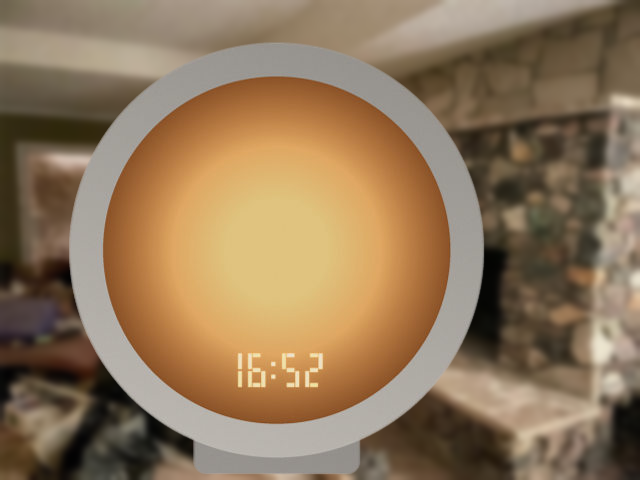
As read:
16,52
